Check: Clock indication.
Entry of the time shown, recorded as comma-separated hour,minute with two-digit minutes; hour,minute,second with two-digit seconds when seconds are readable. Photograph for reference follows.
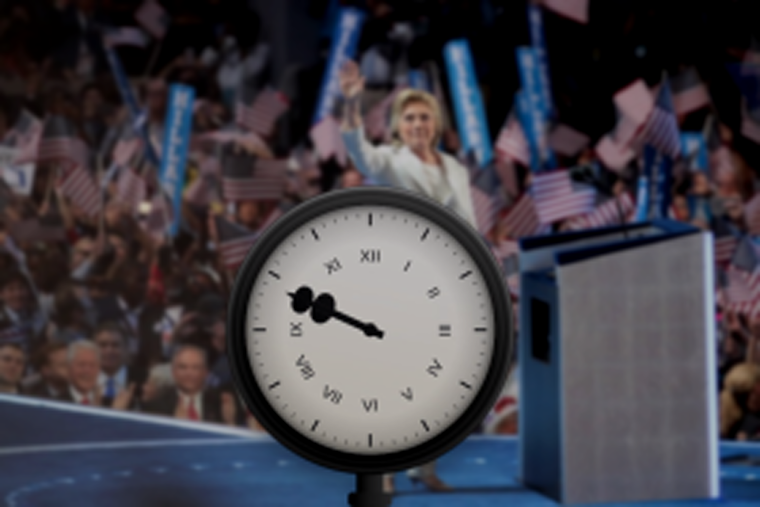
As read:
9,49
